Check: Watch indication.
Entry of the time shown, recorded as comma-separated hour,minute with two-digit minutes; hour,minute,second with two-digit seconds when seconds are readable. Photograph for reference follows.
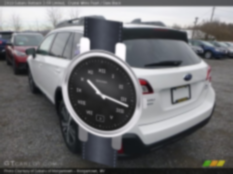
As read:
10,17
